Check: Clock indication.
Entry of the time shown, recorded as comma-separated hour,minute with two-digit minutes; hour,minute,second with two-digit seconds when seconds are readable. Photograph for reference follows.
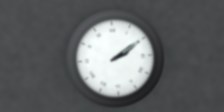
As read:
2,10
